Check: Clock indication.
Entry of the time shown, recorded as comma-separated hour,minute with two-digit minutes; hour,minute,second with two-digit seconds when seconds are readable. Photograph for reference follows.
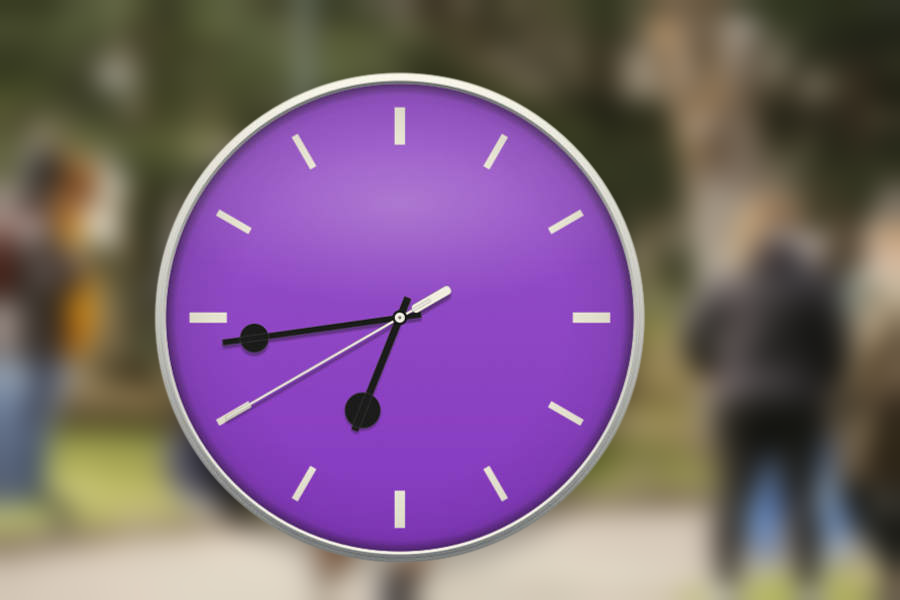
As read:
6,43,40
